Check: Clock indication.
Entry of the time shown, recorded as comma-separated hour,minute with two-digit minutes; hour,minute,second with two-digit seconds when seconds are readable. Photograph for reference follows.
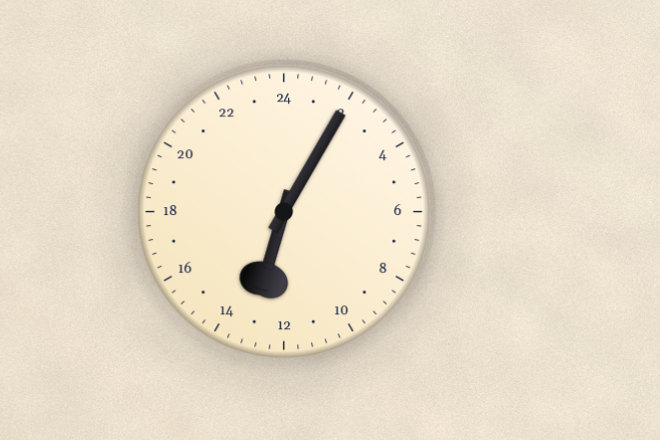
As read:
13,05
